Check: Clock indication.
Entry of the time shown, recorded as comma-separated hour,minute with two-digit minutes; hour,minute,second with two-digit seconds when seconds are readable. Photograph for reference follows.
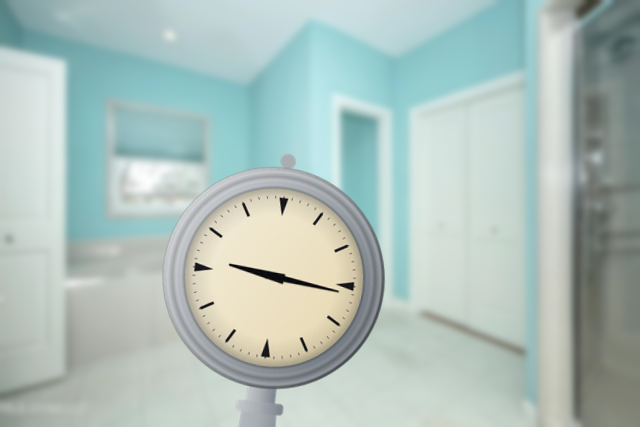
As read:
9,16
